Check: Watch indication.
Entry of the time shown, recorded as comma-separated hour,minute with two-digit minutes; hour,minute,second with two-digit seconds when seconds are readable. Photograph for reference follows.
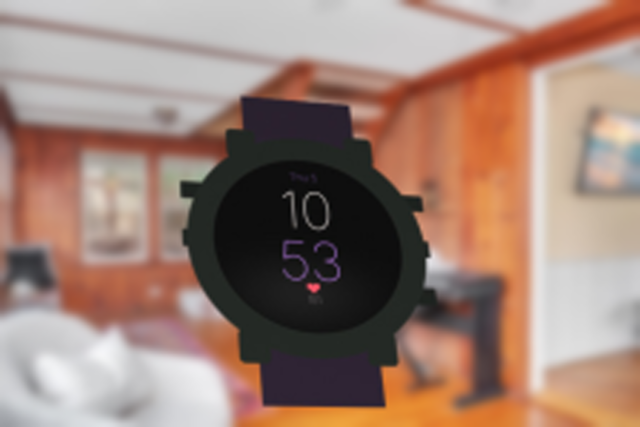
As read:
10,53
